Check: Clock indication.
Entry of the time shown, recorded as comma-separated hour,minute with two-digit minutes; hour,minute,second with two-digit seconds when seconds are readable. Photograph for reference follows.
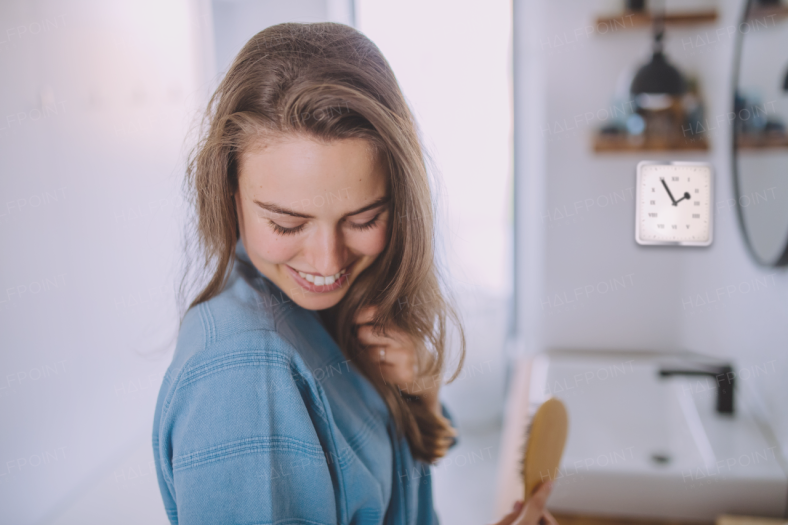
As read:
1,55
